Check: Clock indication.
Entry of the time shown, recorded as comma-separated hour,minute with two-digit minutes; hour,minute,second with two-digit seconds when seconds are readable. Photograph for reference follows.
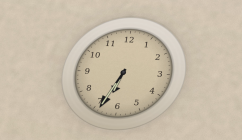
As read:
6,34
